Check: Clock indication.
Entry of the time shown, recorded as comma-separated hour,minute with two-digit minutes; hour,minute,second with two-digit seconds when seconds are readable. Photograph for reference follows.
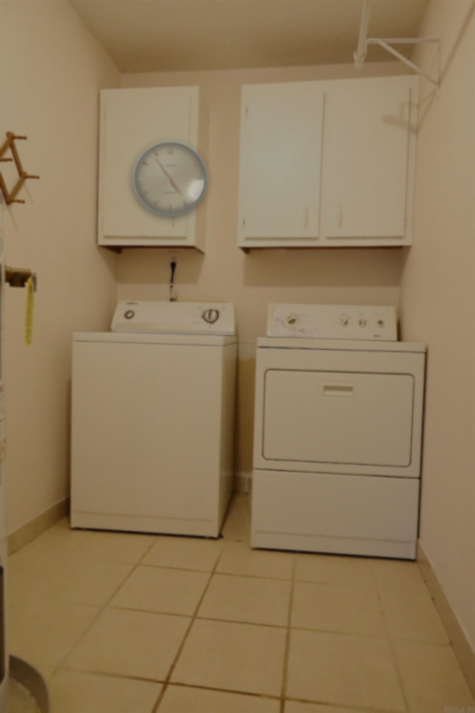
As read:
4,54
